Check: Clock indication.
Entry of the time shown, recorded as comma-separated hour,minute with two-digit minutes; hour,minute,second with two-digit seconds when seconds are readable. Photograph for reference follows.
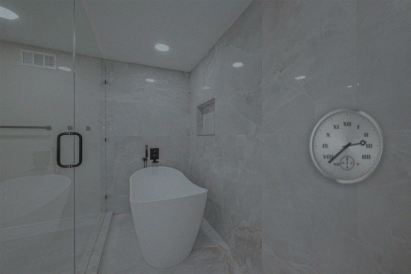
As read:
2,38
